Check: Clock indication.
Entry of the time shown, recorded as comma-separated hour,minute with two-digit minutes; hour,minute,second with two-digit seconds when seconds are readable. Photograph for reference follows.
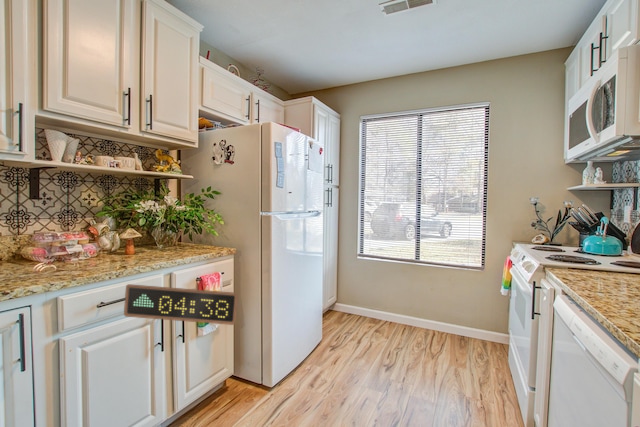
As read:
4,38
